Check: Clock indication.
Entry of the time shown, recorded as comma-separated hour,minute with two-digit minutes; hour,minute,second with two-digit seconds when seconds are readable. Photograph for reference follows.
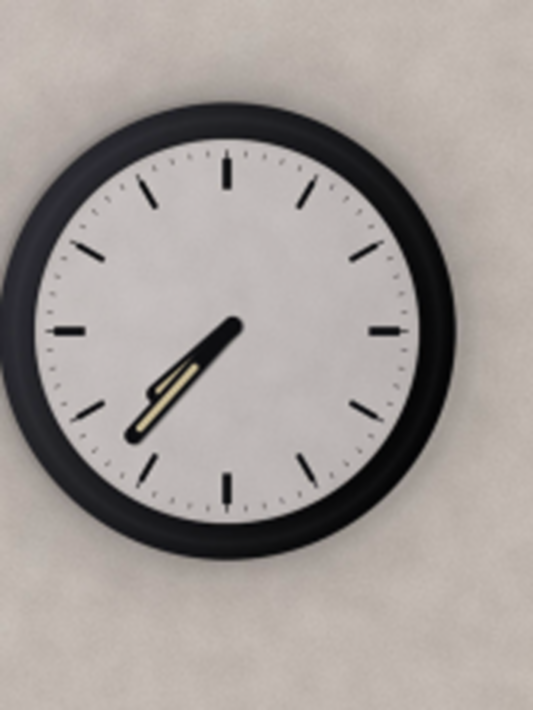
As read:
7,37
